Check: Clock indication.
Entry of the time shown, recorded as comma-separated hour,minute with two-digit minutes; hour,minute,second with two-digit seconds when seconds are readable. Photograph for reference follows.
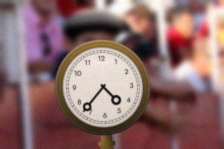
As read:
4,37
